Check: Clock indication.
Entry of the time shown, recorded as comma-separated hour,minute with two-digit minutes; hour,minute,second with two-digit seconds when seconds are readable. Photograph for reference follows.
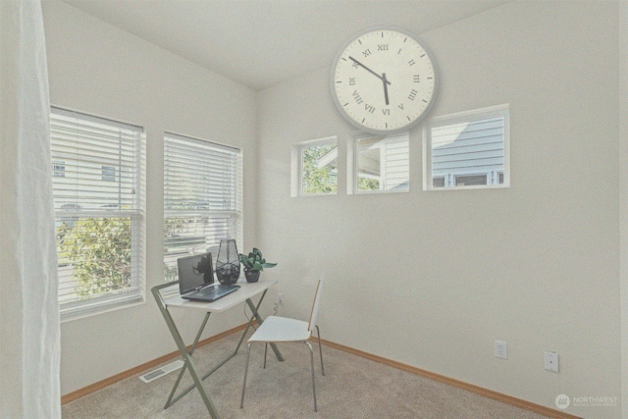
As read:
5,51
